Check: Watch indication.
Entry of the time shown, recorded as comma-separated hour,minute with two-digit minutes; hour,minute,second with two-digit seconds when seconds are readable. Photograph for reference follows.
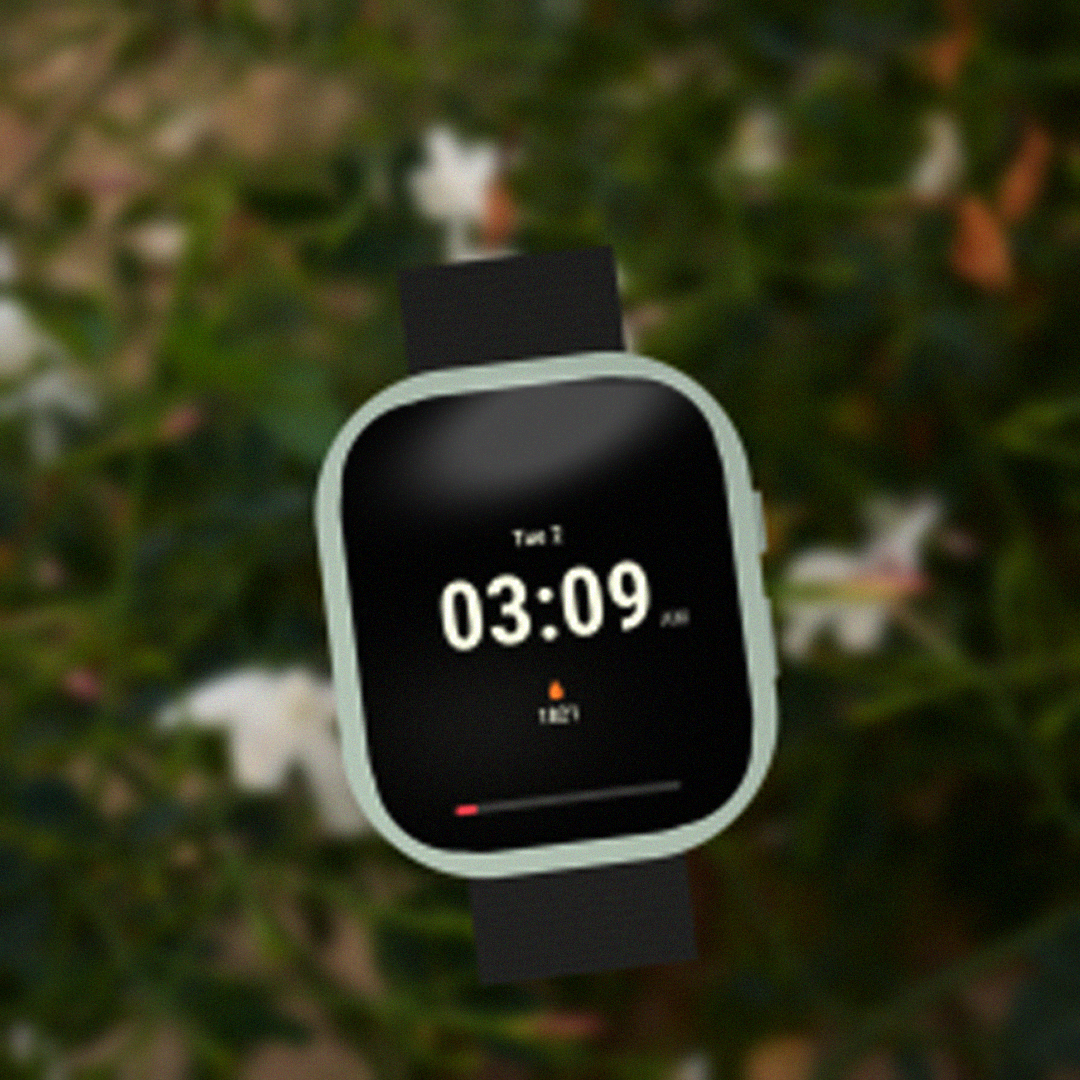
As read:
3,09
